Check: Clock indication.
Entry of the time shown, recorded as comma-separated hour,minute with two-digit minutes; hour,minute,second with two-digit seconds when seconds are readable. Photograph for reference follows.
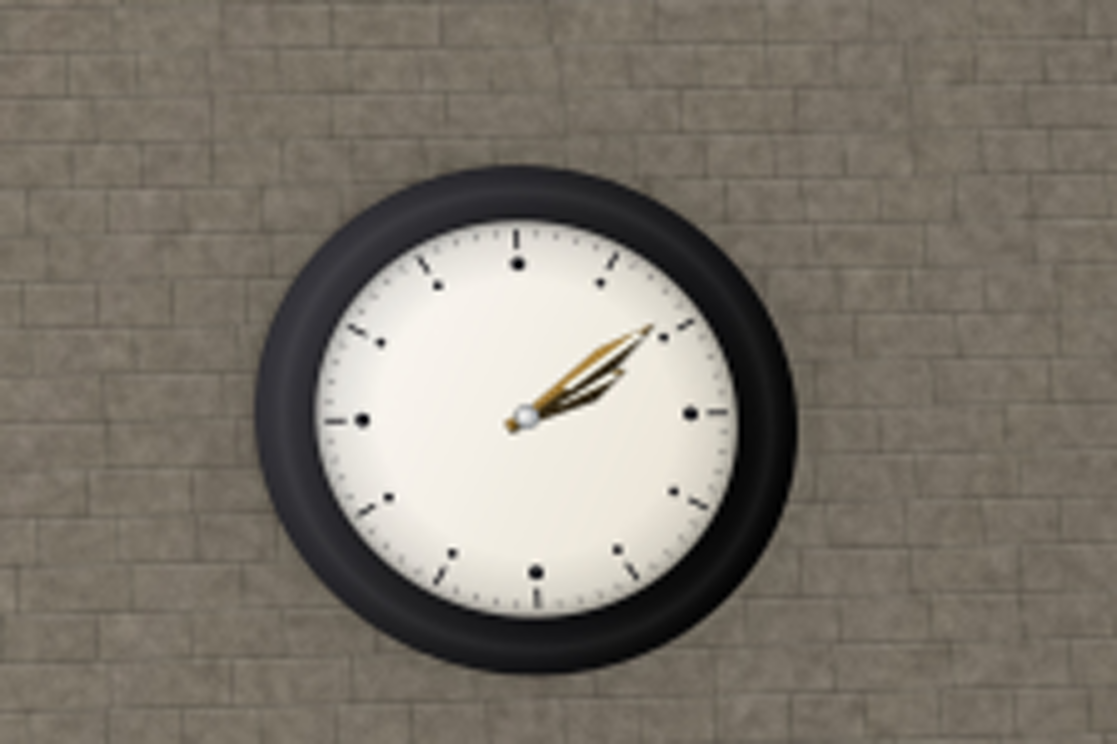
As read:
2,09
